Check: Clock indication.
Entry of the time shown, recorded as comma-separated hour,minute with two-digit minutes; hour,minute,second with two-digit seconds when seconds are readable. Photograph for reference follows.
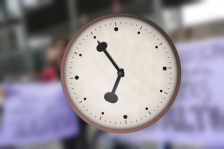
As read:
6,55
